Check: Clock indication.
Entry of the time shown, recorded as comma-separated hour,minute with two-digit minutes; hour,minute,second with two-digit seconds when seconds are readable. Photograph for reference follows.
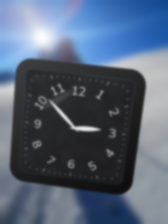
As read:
2,52
